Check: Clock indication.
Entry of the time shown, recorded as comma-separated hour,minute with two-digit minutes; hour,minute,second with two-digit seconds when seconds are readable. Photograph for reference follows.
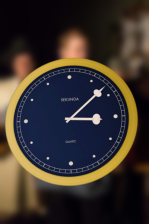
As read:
3,08
